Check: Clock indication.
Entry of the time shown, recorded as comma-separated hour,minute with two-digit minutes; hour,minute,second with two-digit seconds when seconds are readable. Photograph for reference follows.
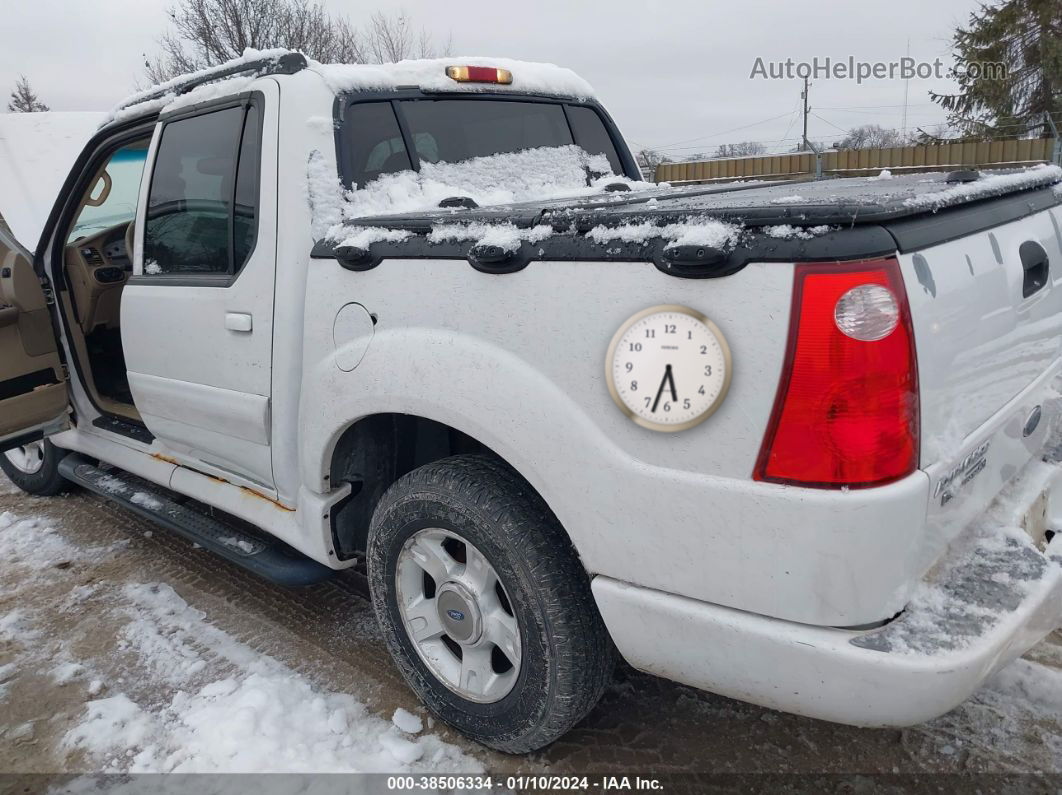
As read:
5,33
